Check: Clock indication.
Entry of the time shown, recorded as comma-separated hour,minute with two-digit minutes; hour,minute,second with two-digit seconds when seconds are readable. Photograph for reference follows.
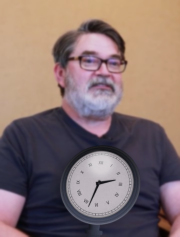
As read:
2,33
